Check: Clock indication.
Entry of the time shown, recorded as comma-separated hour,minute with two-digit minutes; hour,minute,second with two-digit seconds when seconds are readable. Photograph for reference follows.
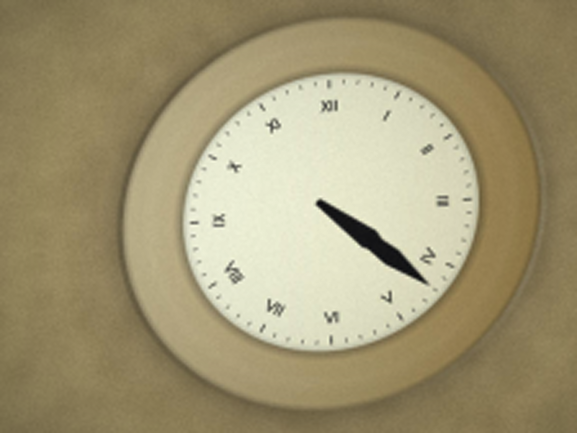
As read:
4,22
